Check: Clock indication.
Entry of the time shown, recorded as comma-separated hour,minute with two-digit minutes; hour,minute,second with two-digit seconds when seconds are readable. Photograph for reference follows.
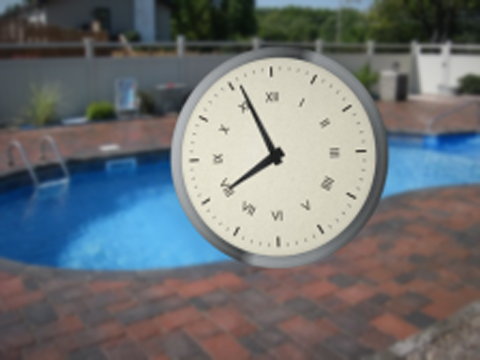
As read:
7,56
